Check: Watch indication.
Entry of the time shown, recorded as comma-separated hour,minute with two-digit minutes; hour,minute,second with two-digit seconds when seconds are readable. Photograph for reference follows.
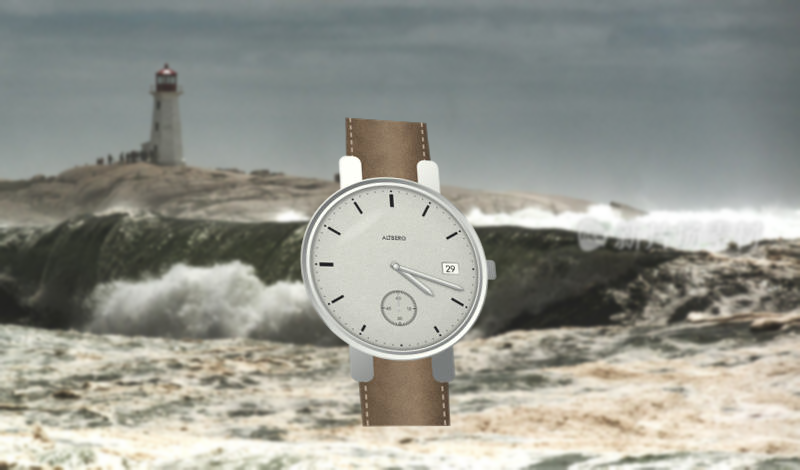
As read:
4,18
